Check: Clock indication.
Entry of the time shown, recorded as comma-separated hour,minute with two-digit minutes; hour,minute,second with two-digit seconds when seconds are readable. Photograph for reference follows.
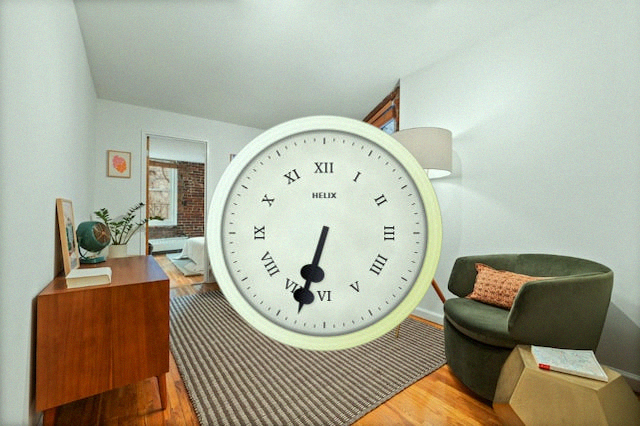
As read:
6,33
